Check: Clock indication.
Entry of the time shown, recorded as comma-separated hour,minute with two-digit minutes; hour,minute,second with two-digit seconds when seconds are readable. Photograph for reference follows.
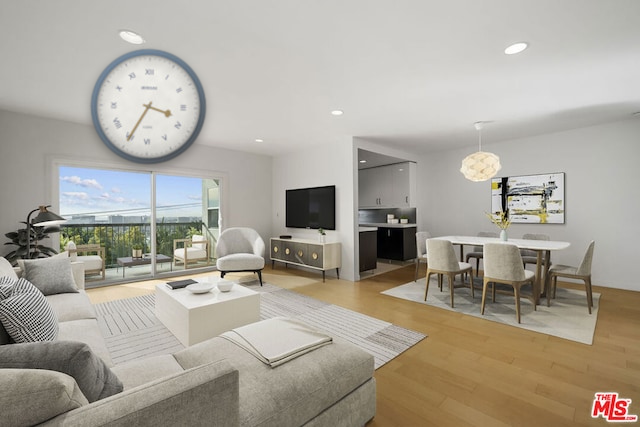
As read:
3,35
